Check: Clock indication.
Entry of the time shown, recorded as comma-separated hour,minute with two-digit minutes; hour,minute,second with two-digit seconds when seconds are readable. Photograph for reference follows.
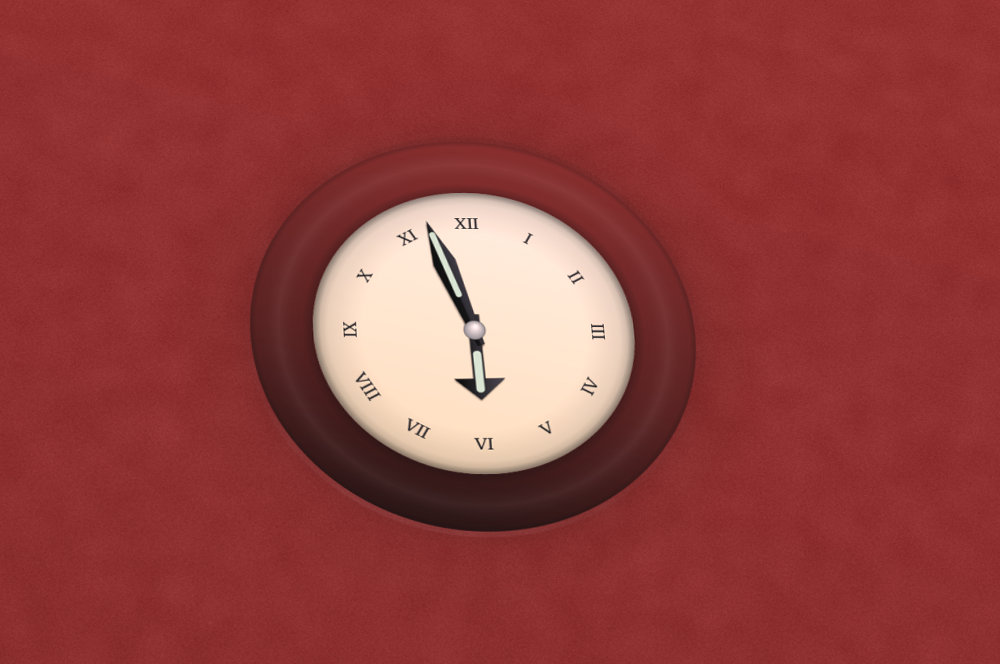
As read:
5,57
